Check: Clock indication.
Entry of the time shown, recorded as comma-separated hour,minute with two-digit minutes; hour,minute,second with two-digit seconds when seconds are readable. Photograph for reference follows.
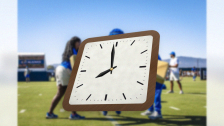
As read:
7,59
